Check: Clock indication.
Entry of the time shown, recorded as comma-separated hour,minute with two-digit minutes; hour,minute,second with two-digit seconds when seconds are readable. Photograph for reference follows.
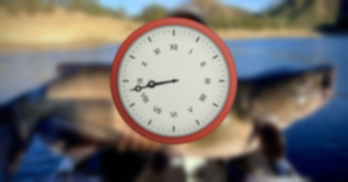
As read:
8,43
